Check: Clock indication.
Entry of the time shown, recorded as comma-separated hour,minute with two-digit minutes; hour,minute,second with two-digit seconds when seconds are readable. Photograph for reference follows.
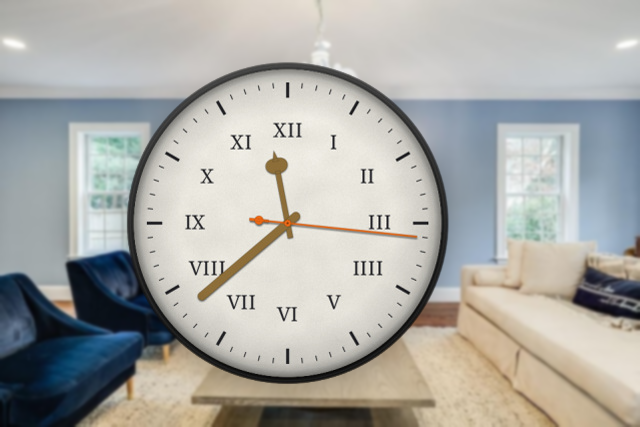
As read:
11,38,16
